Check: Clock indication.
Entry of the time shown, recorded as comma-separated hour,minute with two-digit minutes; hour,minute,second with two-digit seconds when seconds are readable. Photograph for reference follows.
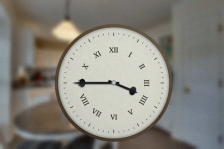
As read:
3,45
